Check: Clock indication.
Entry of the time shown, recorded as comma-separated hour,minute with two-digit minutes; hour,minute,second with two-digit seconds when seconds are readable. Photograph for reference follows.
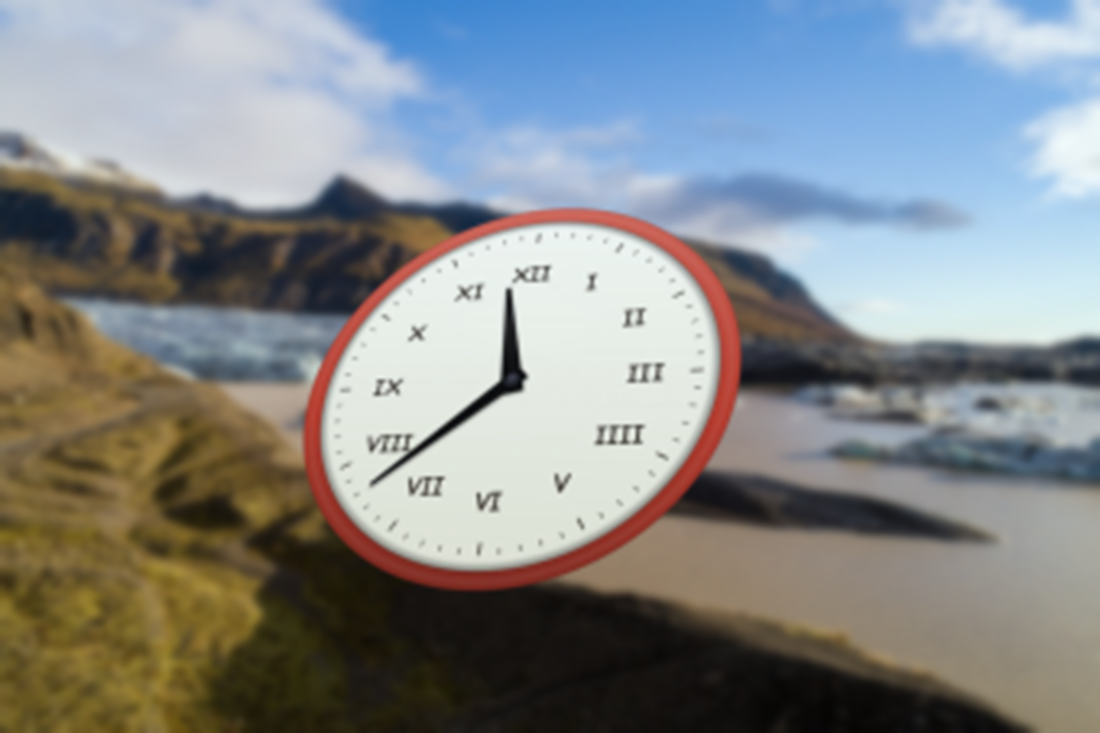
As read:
11,38
